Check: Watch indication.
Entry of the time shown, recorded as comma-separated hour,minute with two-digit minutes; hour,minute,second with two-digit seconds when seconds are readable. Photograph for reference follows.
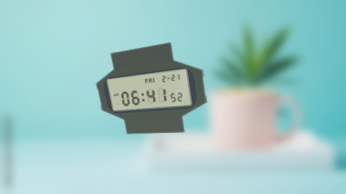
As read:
6,41,52
